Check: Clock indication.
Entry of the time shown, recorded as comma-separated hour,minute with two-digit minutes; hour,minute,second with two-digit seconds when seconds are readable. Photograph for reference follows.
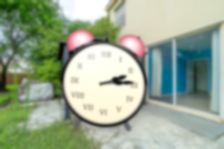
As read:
2,14
